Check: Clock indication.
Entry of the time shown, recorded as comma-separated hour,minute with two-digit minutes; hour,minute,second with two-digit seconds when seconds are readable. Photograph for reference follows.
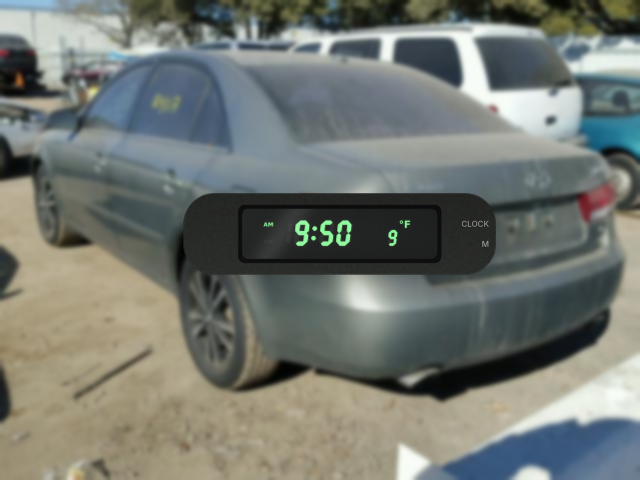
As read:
9,50
